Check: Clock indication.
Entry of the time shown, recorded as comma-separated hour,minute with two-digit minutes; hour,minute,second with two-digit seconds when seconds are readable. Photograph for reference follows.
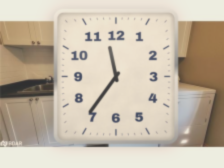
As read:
11,36
